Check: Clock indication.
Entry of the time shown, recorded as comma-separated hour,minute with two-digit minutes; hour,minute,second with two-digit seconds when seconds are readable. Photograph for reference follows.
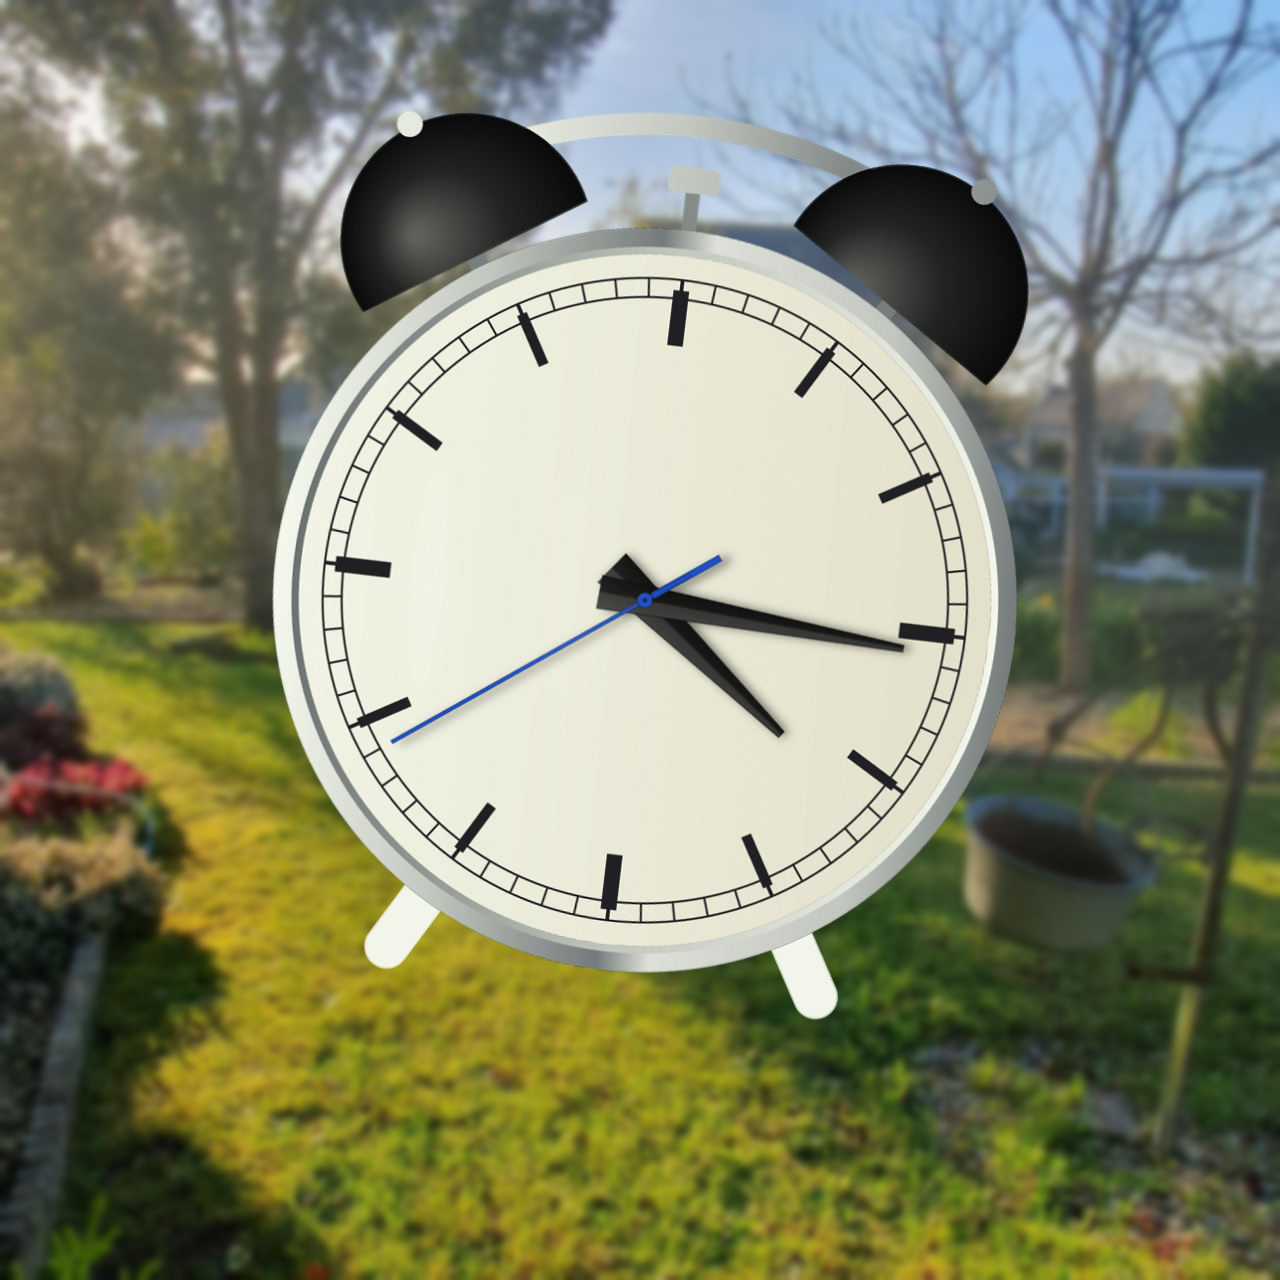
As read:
4,15,39
